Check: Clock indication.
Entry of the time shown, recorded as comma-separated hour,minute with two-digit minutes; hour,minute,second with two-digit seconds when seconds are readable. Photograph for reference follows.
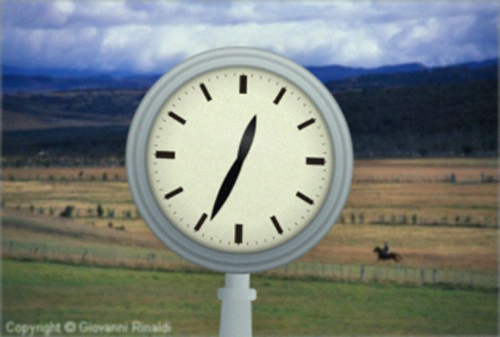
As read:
12,34
